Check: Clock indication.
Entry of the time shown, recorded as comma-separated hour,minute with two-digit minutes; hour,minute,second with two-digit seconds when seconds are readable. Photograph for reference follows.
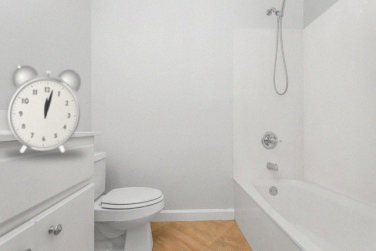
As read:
12,02
